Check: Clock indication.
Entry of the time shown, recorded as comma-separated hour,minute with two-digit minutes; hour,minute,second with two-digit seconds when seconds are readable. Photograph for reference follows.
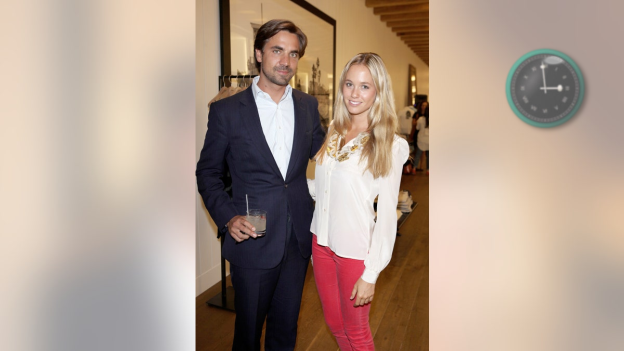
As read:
2,59
